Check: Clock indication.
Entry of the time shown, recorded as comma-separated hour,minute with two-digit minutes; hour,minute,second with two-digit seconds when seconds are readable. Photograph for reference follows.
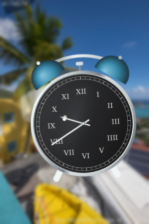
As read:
9,40
